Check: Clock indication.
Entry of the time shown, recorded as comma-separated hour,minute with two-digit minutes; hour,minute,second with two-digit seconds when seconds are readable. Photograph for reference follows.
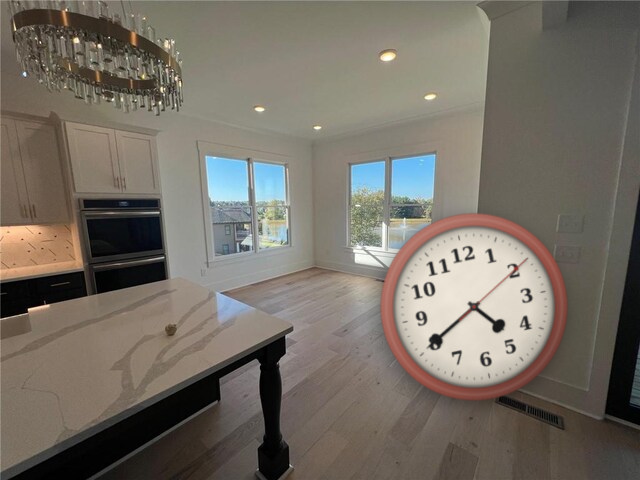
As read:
4,40,10
